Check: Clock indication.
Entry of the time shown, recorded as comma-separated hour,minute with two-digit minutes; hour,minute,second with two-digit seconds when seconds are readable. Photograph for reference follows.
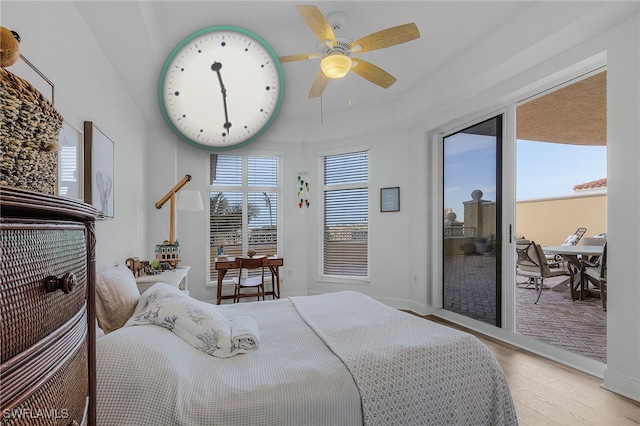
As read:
11,29
